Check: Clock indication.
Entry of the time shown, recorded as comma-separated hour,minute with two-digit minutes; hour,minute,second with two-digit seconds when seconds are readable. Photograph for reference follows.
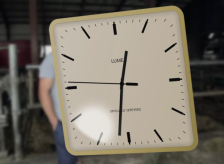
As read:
12,31,46
